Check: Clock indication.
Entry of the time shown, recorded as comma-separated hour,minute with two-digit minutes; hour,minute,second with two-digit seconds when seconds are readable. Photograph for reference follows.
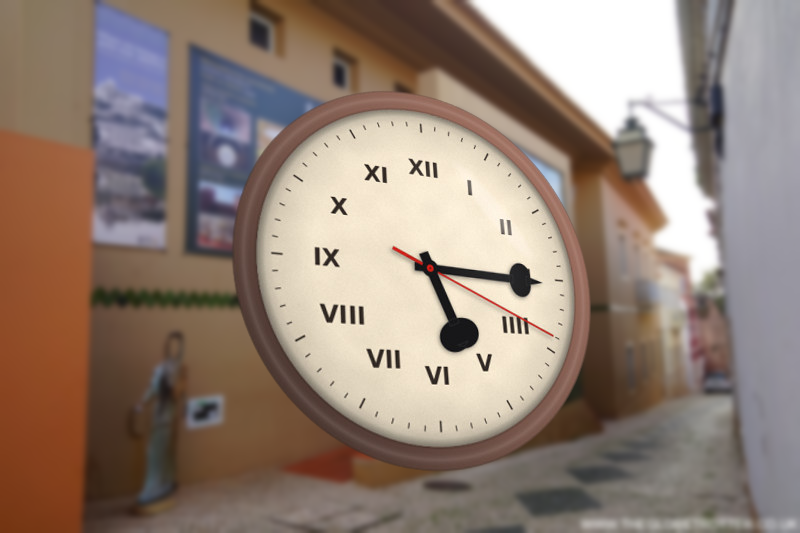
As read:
5,15,19
